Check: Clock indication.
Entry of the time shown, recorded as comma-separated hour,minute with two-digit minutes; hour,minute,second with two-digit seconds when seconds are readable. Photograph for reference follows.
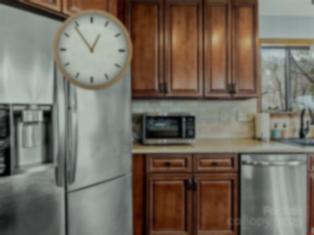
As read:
12,54
